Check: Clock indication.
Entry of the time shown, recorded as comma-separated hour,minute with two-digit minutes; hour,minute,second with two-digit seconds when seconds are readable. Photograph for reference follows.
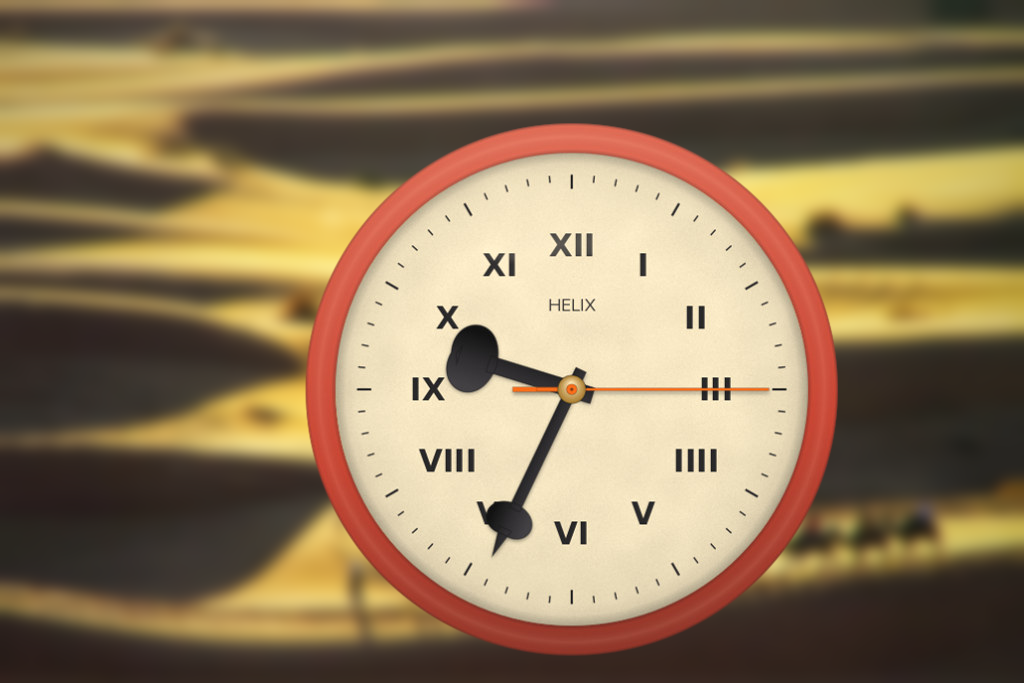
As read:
9,34,15
